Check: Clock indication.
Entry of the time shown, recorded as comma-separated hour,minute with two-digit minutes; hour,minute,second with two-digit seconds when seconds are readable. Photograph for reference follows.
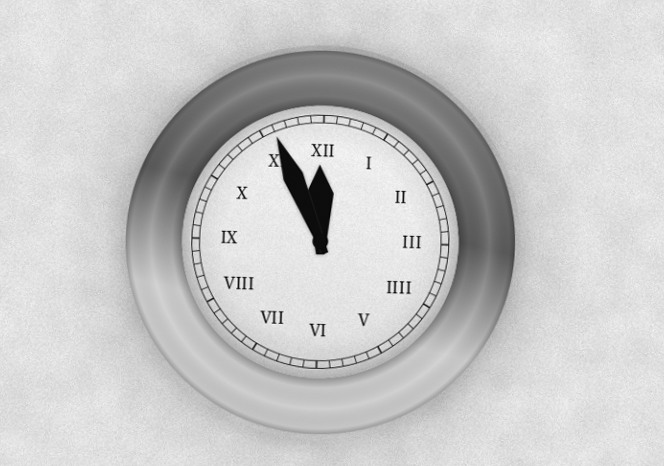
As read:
11,56
